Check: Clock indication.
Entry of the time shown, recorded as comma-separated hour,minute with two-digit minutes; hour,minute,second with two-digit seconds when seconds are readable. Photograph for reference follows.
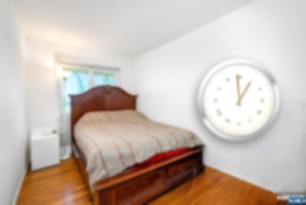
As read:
12,59
